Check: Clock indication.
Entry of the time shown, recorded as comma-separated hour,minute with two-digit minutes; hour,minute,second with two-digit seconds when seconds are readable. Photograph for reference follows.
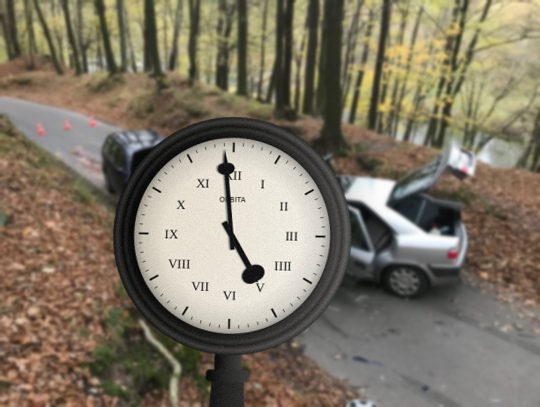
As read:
4,59
